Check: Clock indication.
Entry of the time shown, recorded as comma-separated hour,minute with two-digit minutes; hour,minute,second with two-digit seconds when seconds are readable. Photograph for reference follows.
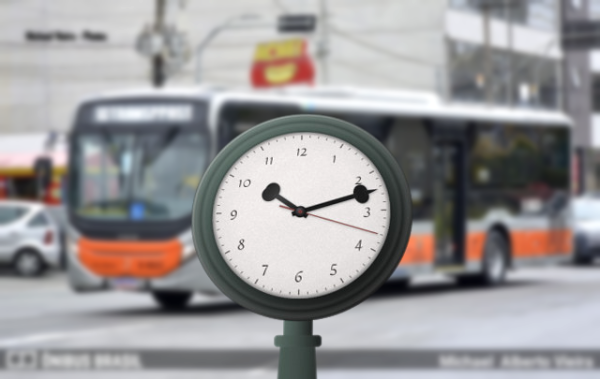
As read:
10,12,18
